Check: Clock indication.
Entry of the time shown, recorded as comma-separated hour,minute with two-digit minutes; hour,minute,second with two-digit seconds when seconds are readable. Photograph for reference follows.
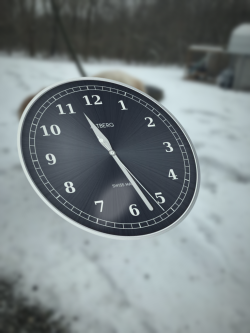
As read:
11,27,26
